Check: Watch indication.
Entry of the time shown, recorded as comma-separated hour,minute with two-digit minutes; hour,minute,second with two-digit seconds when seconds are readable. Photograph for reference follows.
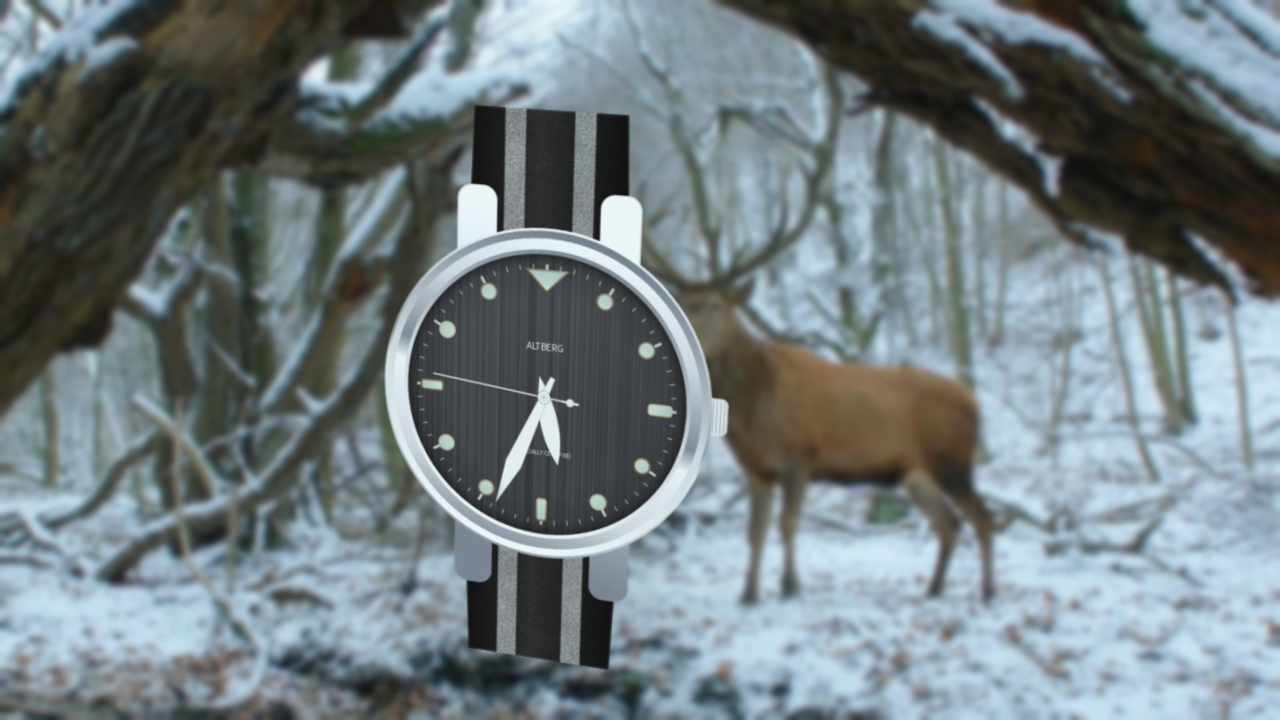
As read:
5,33,46
